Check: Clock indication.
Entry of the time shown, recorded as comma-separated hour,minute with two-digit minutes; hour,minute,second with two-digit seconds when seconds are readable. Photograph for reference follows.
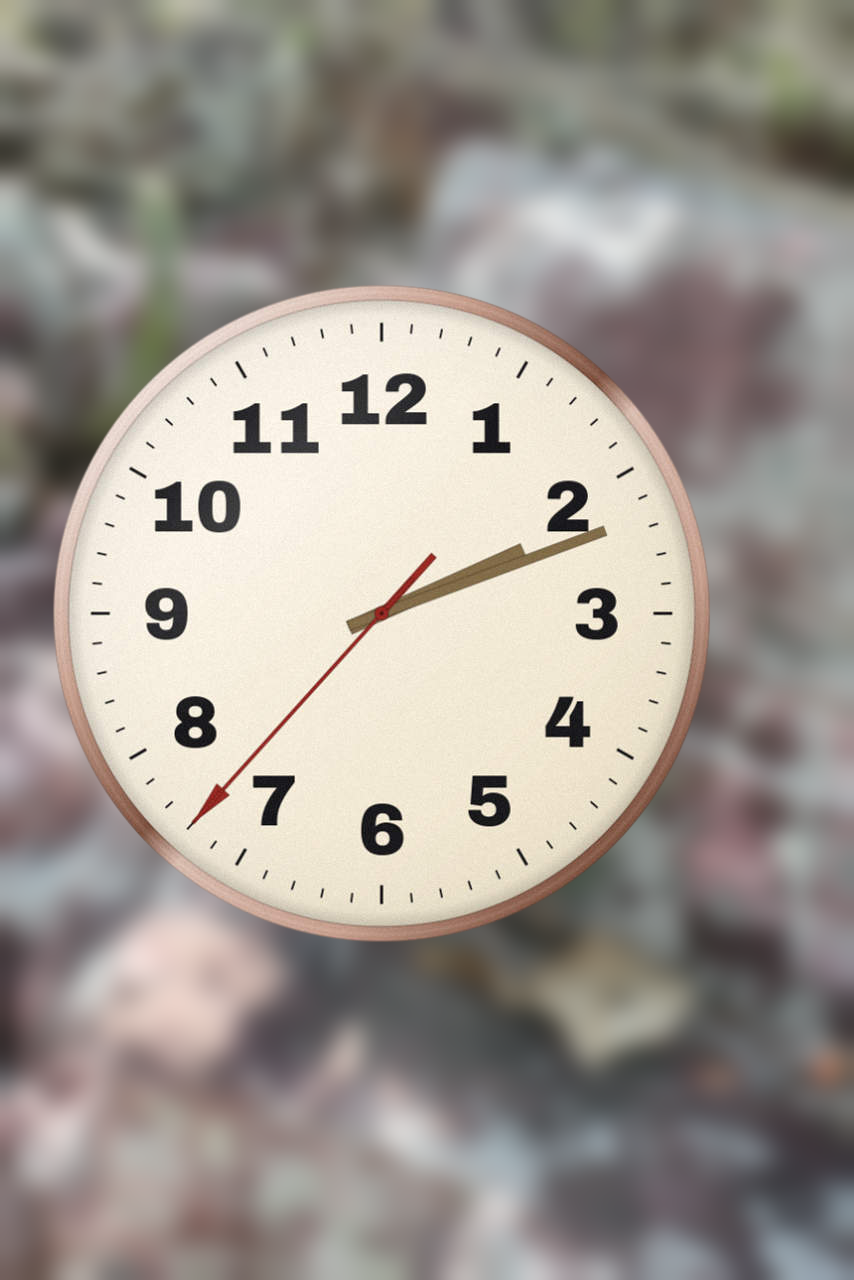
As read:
2,11,37
